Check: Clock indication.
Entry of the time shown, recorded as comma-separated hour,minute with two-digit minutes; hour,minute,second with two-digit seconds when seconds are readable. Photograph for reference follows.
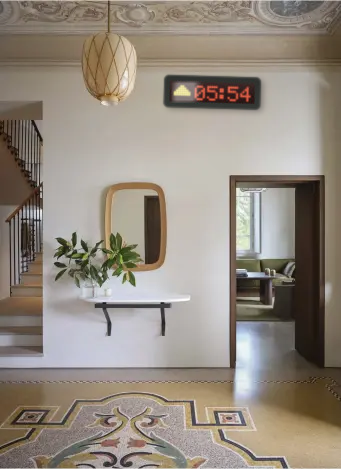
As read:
5,54
